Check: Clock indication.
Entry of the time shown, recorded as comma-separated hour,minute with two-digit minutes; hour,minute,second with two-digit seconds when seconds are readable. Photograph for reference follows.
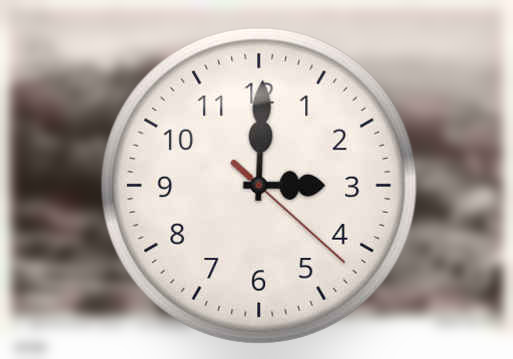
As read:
3,00,22
